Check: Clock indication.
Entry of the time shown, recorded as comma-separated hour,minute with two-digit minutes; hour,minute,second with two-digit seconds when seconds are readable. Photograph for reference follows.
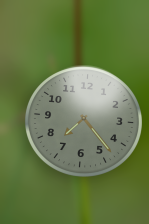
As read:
7,23
